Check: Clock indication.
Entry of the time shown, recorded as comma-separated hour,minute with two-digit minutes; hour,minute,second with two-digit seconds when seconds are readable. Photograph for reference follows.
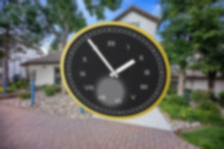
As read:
1,55
